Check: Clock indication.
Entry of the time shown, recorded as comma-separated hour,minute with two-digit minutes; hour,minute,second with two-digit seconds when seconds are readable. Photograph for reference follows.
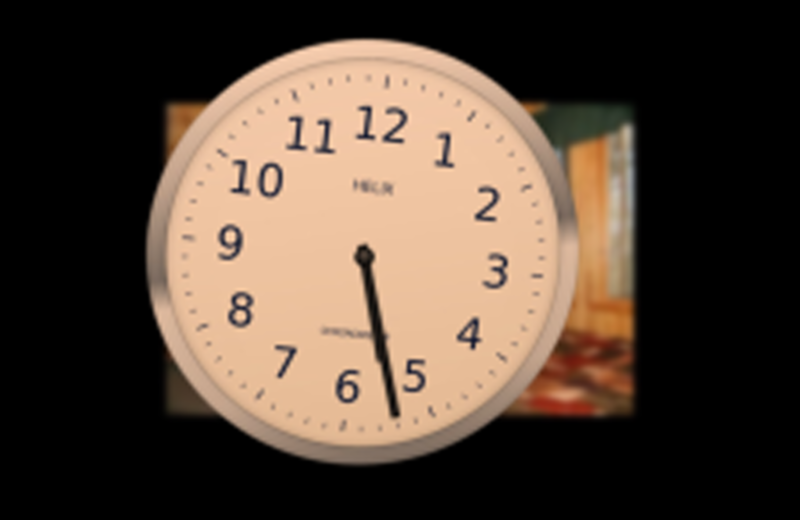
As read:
5,27
